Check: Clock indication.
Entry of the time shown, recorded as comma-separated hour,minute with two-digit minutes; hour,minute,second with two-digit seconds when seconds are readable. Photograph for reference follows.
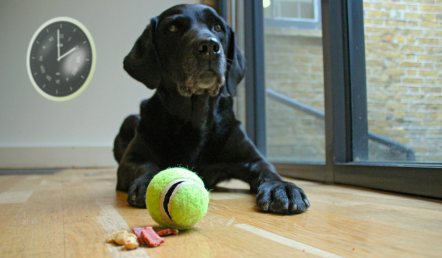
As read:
1,59
